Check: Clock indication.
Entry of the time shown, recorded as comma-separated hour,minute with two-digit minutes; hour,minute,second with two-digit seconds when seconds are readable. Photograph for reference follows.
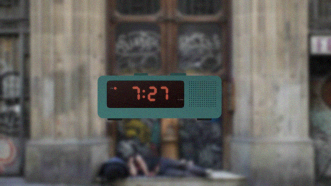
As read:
7,27
